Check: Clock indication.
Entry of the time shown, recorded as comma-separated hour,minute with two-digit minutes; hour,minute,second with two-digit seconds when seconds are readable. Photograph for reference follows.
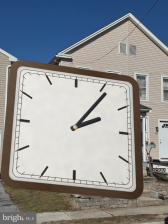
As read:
2,06
